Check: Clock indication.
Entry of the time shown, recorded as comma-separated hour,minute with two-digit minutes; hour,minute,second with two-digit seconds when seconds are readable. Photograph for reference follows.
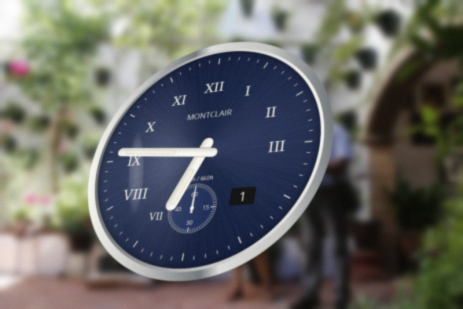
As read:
6,46
